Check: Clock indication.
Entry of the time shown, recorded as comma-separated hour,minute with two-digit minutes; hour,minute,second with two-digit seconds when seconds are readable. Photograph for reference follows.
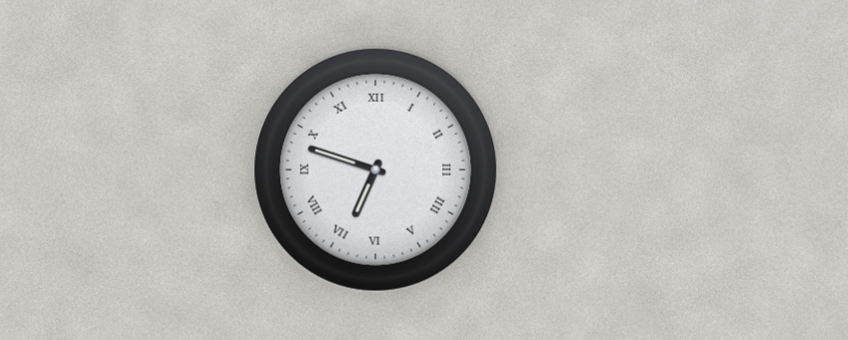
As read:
6,48
